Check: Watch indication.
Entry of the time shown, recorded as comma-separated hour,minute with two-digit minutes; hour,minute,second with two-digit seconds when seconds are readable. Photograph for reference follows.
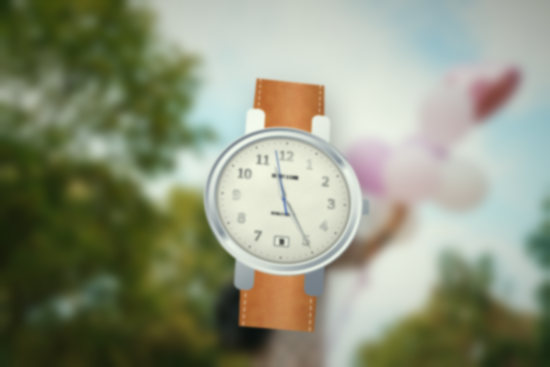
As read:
11,24,58
